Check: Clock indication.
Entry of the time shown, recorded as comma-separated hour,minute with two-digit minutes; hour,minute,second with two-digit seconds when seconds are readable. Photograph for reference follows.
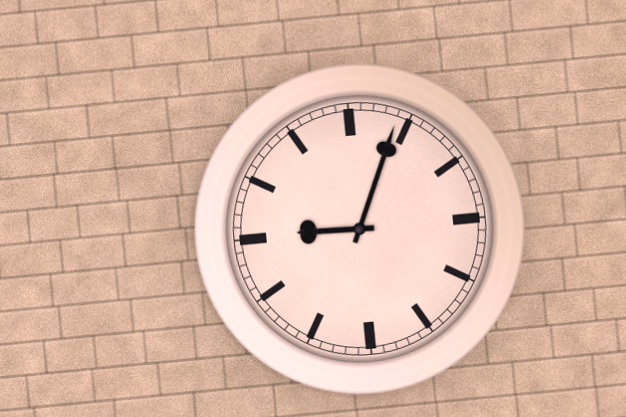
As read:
9,04
